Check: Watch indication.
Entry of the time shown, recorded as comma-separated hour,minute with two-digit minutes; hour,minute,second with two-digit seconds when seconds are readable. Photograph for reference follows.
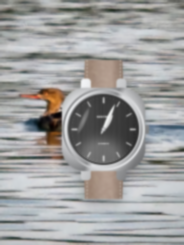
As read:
1,04
